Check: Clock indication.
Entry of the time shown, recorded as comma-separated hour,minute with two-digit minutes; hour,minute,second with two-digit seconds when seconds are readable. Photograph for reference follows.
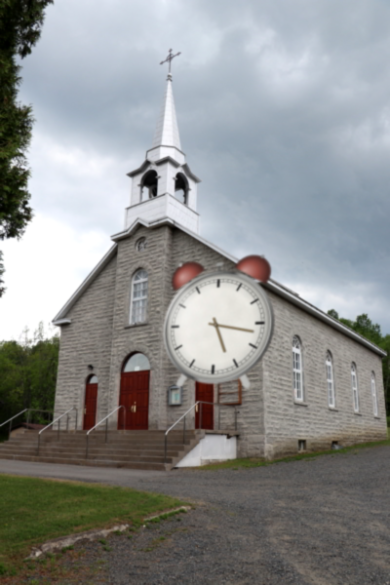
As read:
5,17
